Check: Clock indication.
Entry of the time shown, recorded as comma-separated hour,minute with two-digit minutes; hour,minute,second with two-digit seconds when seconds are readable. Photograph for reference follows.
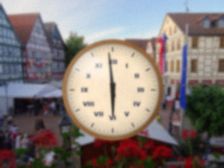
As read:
5,59
